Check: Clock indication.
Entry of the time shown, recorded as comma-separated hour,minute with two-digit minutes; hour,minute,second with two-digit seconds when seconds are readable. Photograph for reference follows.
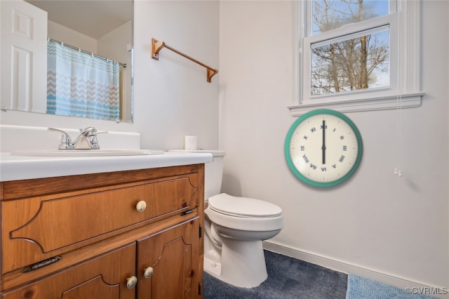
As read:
6,00
